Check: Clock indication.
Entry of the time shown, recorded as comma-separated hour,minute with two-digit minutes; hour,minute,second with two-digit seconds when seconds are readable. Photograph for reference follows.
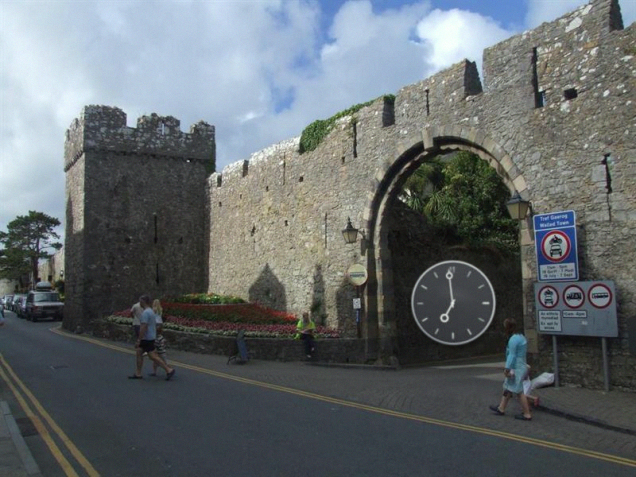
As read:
6,59
